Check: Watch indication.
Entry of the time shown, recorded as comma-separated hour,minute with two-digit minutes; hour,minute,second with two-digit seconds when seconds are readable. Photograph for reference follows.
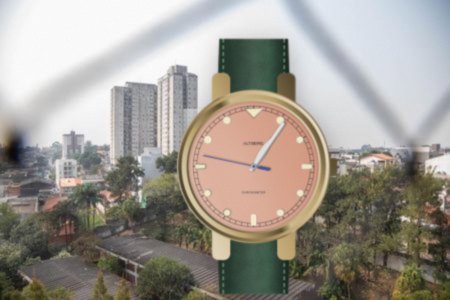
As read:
1,05,47
